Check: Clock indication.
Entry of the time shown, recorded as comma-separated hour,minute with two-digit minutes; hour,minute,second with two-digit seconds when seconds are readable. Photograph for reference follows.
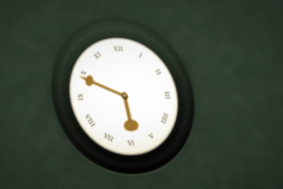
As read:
5,49
